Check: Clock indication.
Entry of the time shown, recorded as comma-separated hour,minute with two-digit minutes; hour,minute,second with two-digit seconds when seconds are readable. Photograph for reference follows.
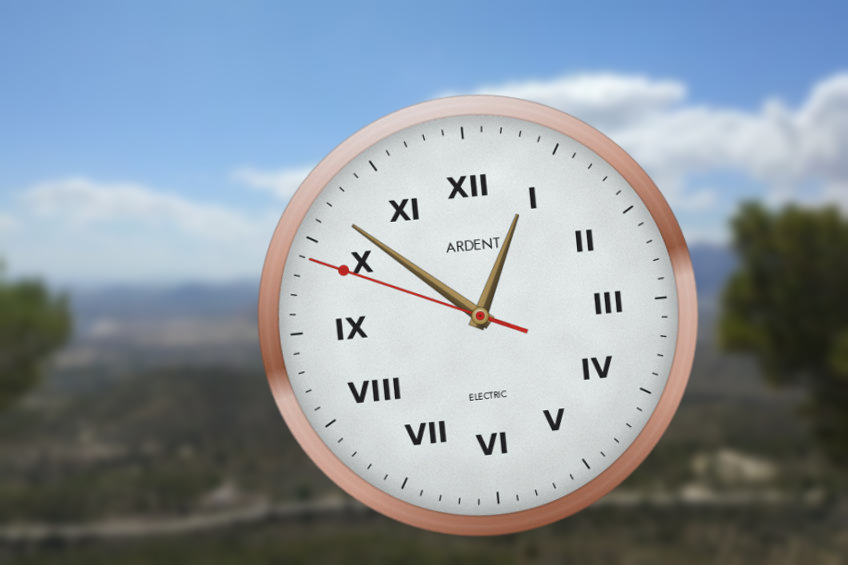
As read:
12,51,49
